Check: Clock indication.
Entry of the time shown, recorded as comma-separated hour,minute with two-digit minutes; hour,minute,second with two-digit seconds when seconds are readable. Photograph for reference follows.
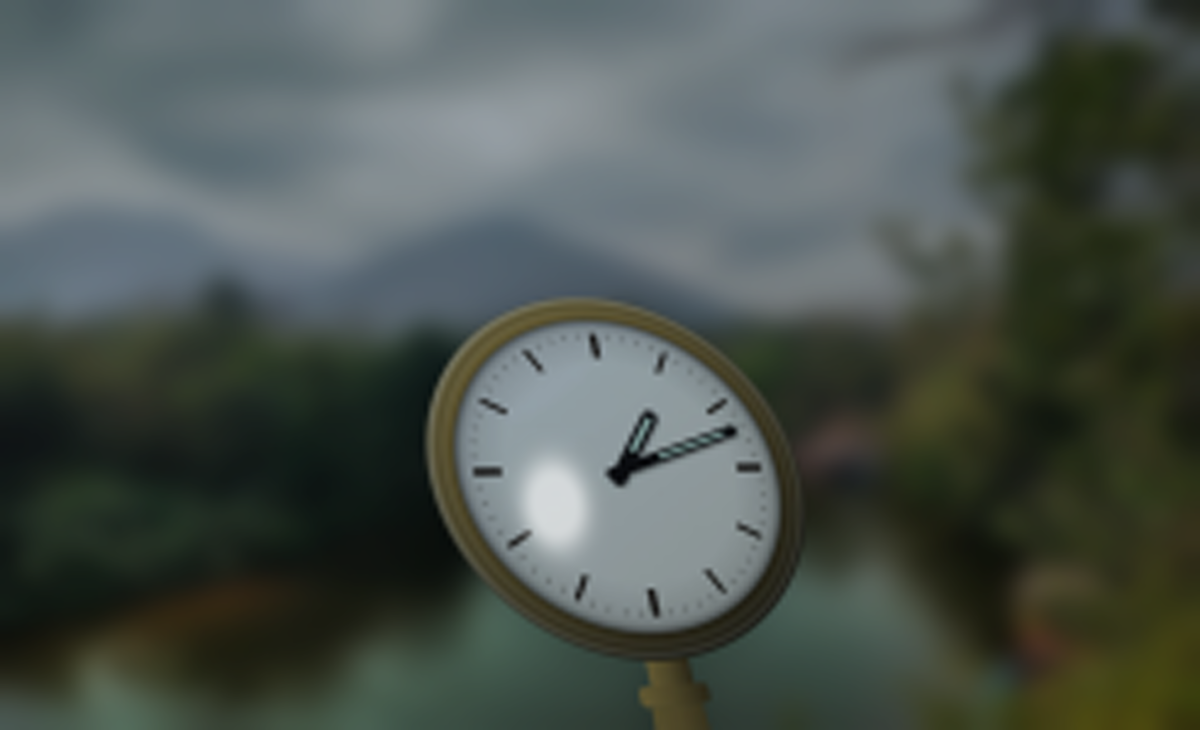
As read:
1,12
